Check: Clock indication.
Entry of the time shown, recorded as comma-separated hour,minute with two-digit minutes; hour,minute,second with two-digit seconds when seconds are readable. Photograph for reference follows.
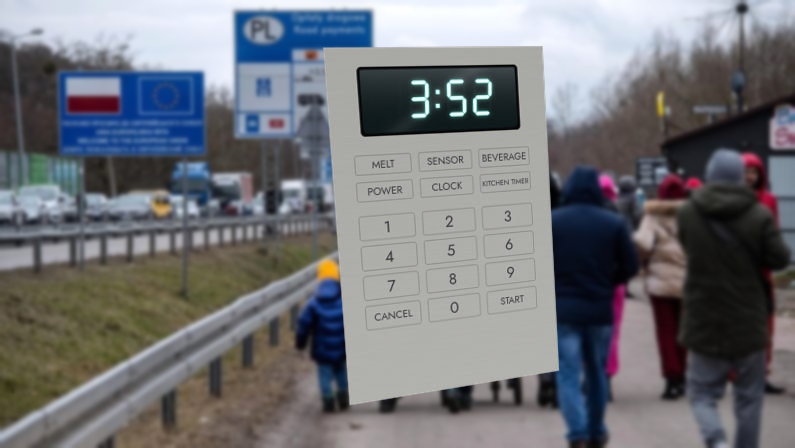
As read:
3,52
